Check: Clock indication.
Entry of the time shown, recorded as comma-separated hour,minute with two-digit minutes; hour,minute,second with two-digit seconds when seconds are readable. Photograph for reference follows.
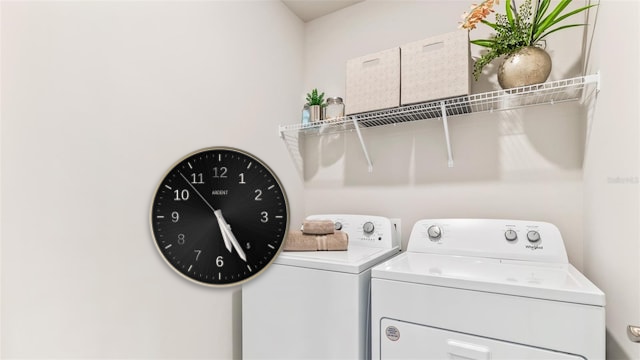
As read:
5,24,53
